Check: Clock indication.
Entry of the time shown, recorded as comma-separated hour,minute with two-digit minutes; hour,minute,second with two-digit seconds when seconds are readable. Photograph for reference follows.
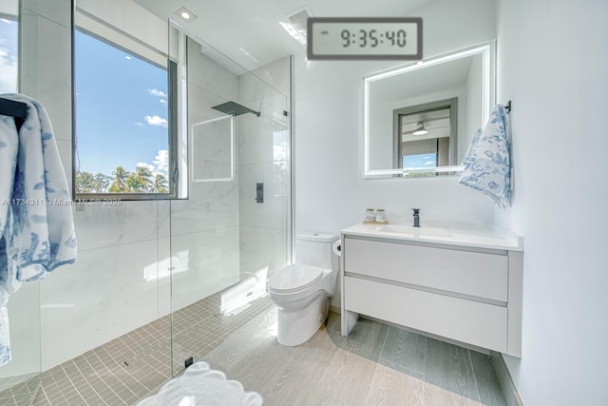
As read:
9,35,40
